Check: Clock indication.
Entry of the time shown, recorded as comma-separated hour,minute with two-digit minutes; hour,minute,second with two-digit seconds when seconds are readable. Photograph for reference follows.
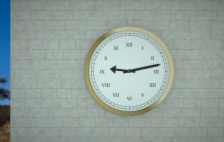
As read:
9,13
